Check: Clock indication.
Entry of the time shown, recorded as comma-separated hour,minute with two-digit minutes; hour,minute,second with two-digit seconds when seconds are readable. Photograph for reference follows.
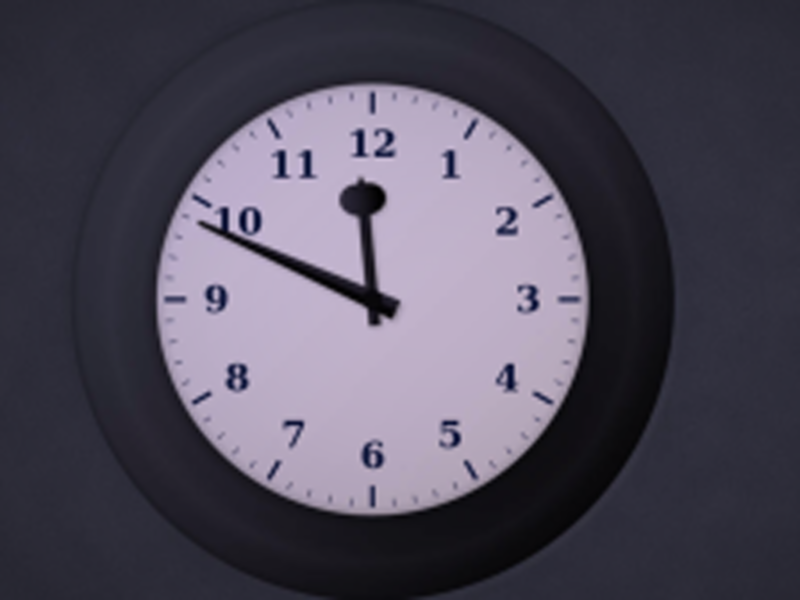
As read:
11,49
